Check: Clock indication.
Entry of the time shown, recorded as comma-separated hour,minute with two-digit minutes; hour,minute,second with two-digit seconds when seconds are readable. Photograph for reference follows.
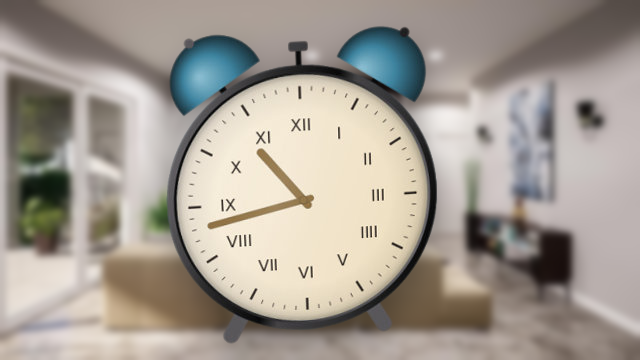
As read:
10,43
